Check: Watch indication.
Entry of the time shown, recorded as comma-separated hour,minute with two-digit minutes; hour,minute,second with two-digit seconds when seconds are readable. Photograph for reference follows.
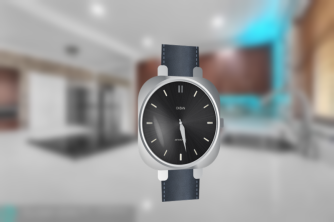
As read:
5,28
